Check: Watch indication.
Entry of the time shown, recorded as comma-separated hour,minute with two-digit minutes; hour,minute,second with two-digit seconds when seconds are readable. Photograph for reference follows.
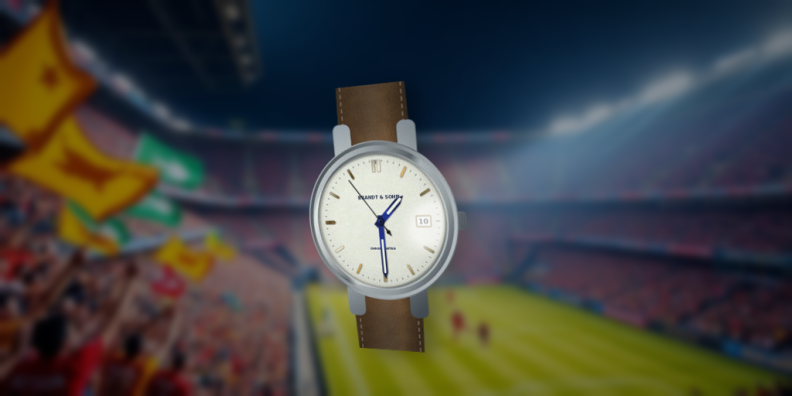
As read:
1,29,54
